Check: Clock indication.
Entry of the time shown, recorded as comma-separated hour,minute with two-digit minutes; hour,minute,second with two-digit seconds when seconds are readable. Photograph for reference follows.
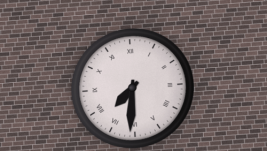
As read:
7,31
